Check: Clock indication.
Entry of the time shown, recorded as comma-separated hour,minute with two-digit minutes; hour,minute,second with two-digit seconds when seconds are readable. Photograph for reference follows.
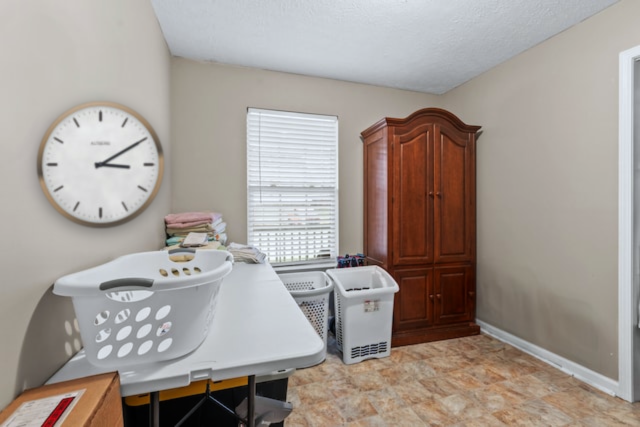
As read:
3,10
